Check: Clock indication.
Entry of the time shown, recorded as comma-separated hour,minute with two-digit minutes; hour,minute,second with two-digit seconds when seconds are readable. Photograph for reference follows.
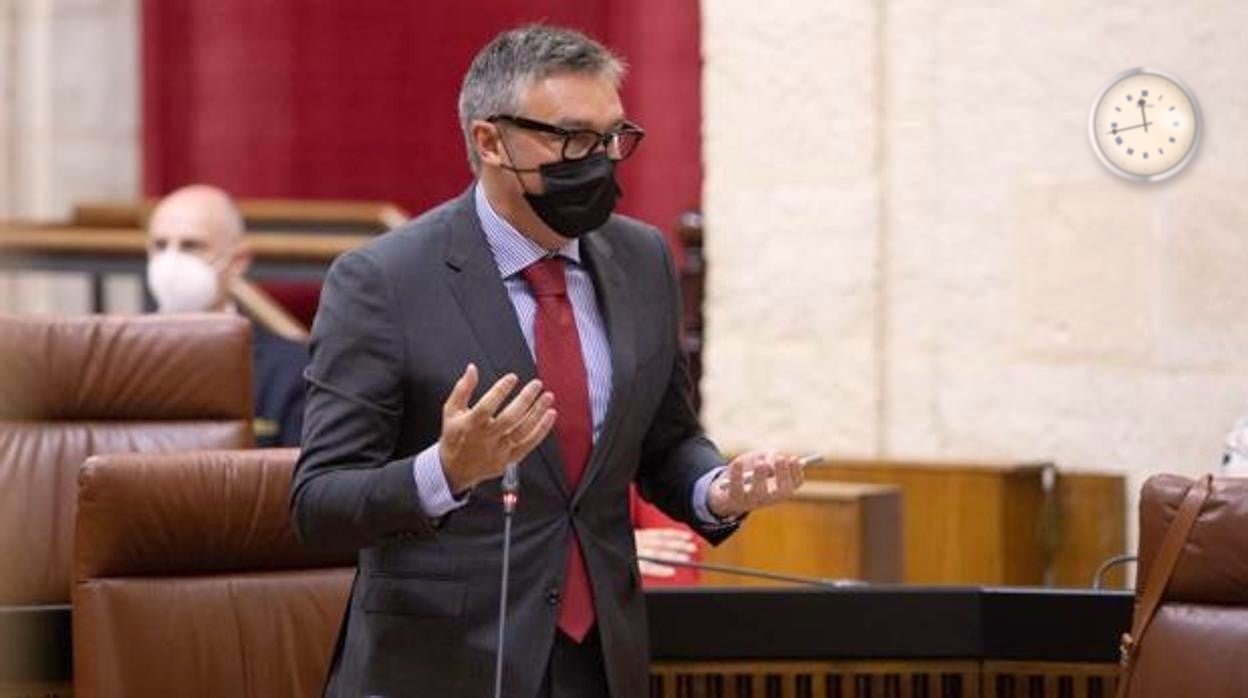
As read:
11,43
